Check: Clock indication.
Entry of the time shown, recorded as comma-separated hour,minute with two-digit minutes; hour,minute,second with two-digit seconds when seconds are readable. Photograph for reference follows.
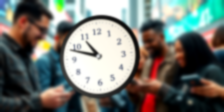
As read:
10,48
